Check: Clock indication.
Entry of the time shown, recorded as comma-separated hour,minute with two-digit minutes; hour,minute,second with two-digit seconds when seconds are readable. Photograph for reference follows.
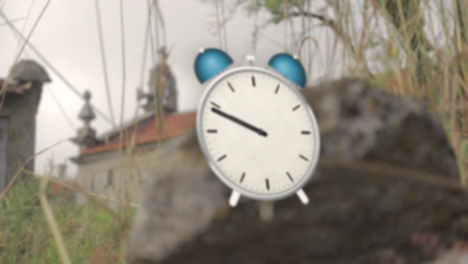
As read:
9,49
